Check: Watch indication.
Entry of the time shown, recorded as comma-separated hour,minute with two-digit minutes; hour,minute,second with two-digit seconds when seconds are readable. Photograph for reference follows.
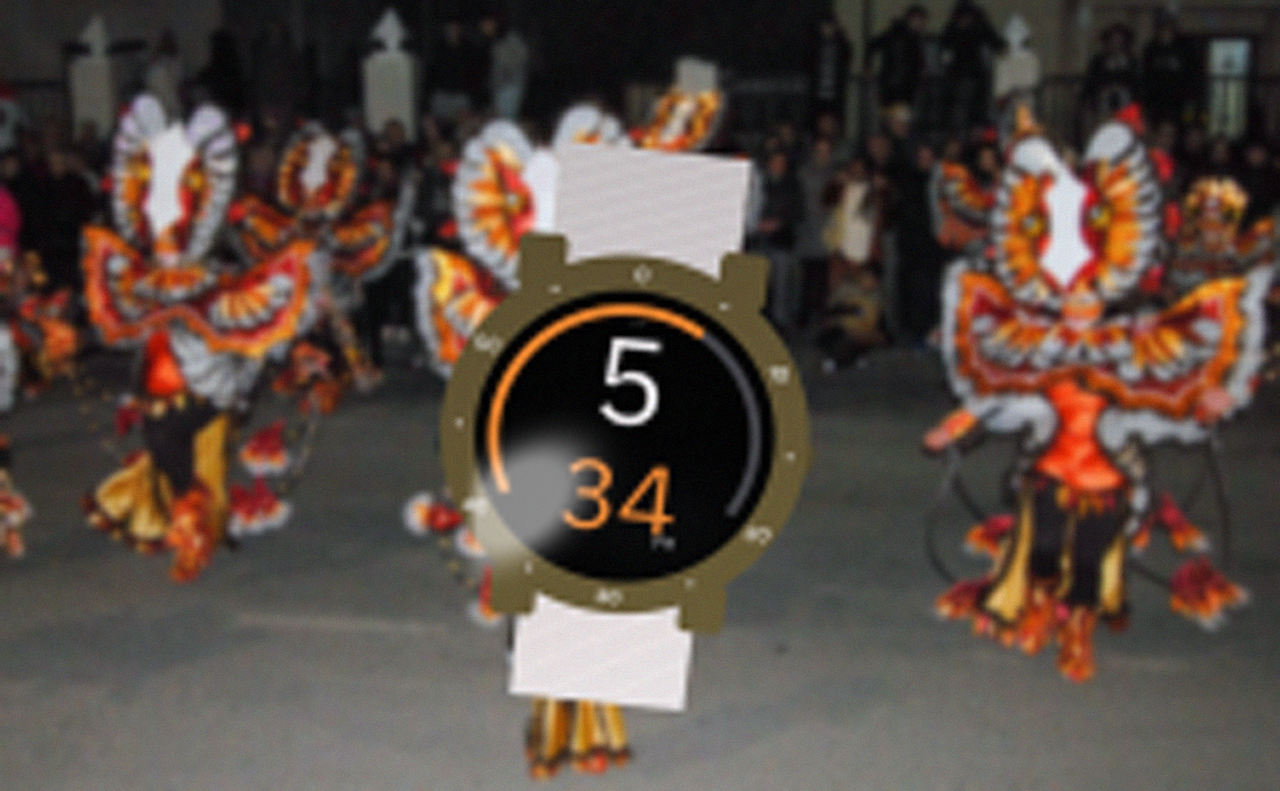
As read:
5,34
